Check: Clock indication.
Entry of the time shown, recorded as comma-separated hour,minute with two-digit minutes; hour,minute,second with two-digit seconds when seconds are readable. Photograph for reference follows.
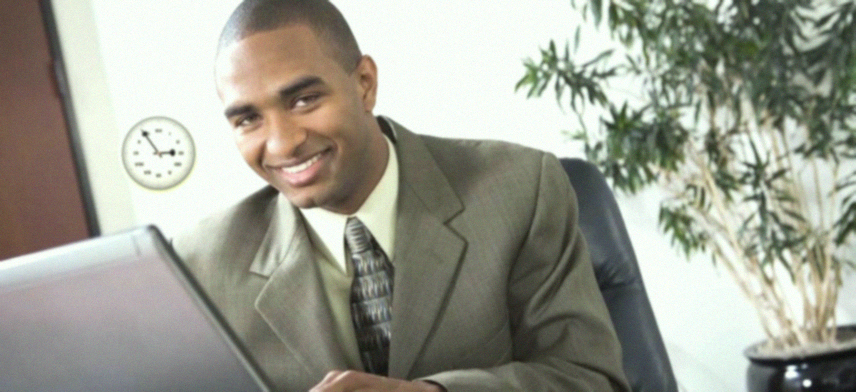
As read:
2,54
